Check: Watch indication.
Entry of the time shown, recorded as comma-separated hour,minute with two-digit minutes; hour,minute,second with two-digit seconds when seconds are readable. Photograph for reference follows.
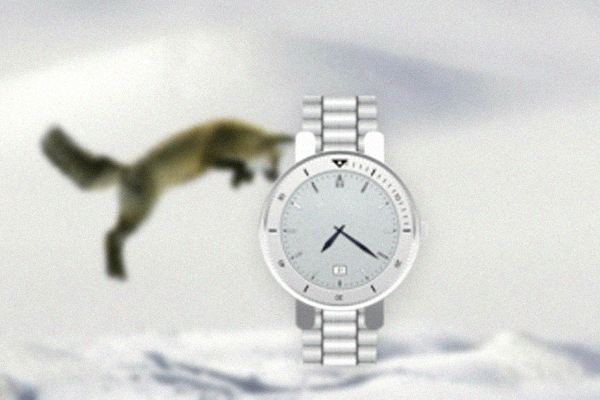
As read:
7,21
